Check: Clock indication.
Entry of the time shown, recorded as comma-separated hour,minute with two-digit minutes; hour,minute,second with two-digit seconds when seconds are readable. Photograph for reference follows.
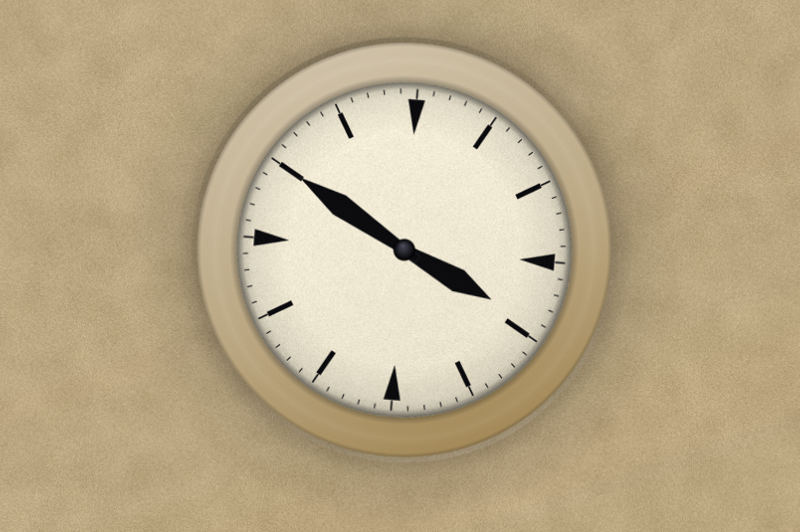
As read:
3,50
